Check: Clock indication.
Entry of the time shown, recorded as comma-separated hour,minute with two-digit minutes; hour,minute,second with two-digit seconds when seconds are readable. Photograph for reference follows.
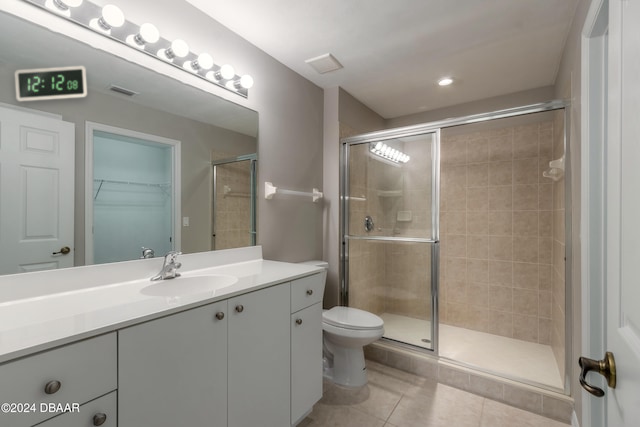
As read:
12,12
